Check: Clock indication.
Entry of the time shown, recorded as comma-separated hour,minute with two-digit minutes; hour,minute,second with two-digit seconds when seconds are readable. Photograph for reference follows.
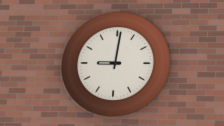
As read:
9,01
